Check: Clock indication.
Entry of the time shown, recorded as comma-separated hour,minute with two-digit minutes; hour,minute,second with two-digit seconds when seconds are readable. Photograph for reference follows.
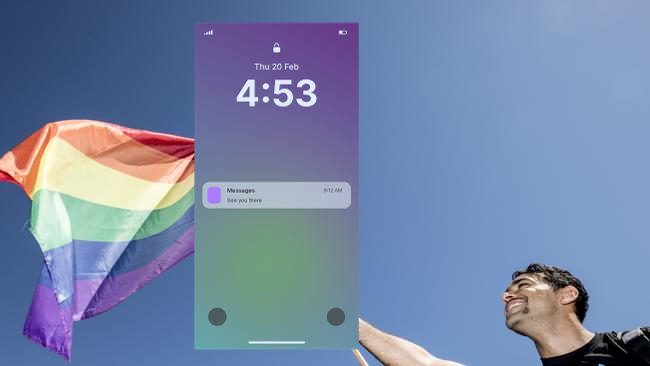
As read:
4,53
